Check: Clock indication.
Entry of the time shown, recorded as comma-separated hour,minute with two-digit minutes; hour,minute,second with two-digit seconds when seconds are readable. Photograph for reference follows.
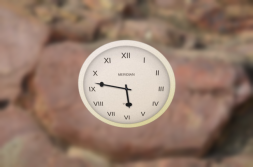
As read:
5,47
